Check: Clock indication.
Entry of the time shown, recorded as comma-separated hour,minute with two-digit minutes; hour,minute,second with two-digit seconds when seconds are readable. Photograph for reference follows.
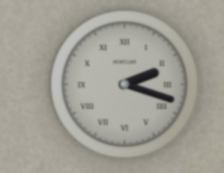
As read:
2,18
